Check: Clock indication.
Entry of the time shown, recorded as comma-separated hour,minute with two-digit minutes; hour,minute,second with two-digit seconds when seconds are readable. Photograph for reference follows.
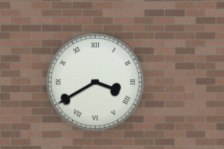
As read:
3,40
